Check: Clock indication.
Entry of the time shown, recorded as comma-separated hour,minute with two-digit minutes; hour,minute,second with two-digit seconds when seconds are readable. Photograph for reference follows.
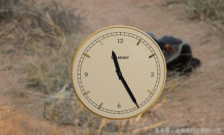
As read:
11,25
